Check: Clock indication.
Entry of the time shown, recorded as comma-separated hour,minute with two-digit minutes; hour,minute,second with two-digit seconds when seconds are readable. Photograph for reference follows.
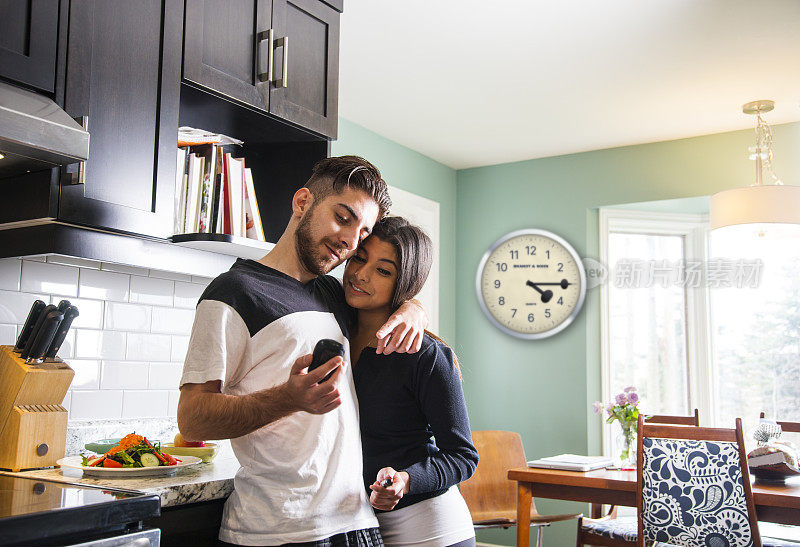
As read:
4,15
